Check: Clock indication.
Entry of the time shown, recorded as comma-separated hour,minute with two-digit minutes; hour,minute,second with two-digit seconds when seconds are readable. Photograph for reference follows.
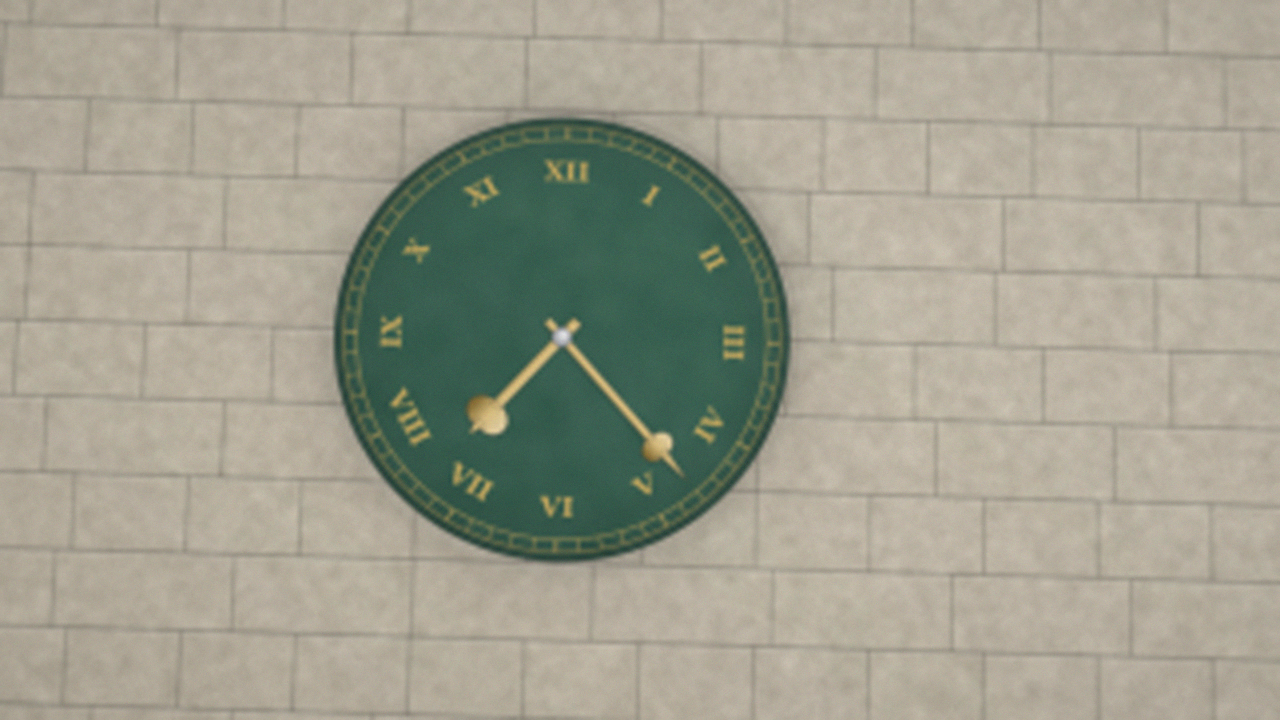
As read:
7,23
